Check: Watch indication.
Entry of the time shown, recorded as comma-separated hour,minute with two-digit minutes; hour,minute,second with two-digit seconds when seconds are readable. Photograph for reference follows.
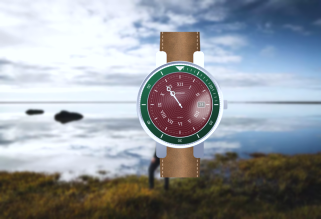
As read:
10,54
